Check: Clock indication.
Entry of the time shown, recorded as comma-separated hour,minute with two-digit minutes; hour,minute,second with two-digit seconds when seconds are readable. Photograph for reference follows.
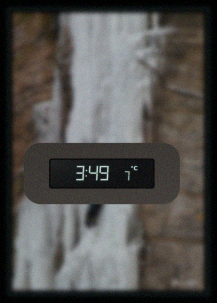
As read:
3,49
